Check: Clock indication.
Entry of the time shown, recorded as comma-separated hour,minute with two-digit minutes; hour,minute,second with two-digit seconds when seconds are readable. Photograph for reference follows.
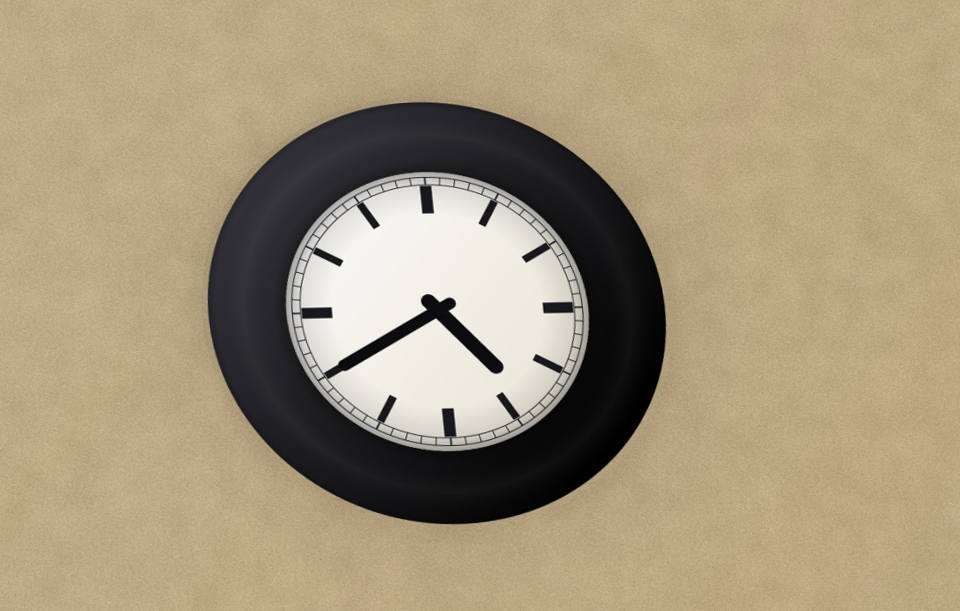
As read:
4,40
